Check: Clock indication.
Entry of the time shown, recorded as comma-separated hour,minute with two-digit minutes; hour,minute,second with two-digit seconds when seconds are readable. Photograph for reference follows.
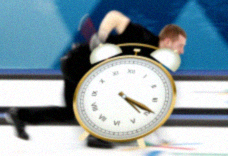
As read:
4,19
